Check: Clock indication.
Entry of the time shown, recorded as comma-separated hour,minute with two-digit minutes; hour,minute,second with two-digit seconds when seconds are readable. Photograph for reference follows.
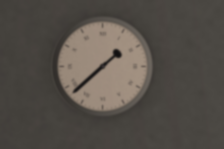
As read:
1,38
